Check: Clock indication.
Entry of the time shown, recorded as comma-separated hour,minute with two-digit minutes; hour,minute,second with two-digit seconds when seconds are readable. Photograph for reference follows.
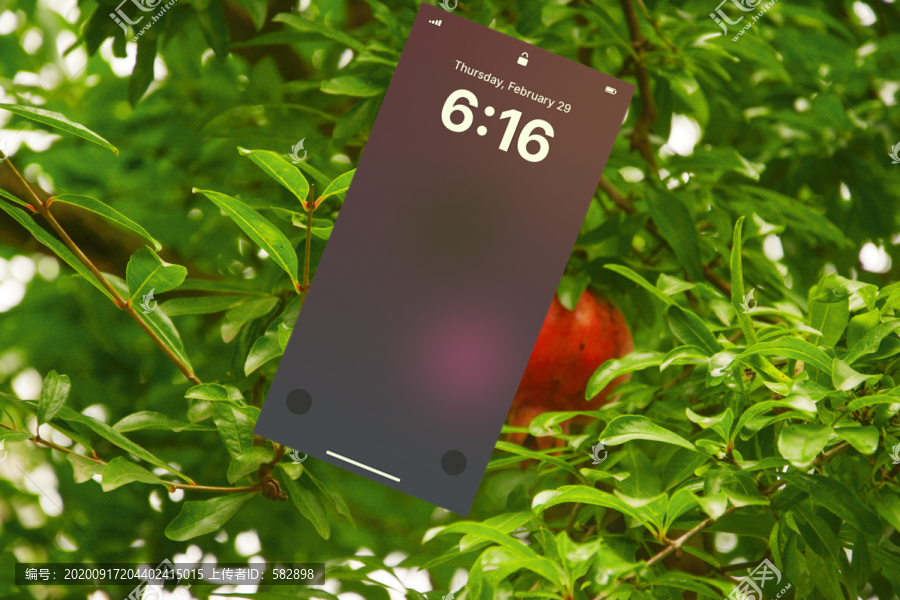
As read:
6,16
